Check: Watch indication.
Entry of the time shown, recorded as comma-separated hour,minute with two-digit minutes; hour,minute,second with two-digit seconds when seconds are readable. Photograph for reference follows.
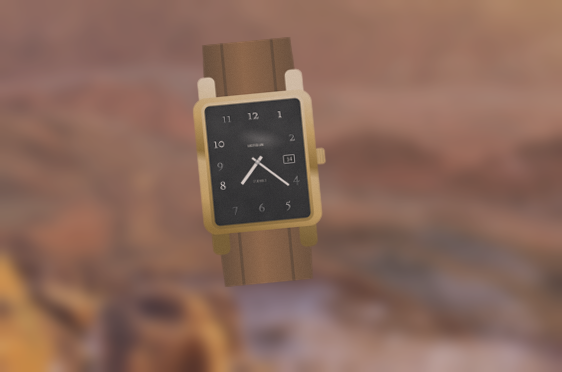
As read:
7,22
